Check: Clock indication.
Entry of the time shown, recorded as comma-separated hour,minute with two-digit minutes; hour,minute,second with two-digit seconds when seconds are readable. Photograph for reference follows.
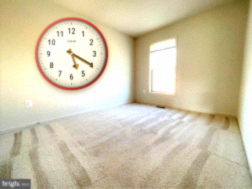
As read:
5,20
